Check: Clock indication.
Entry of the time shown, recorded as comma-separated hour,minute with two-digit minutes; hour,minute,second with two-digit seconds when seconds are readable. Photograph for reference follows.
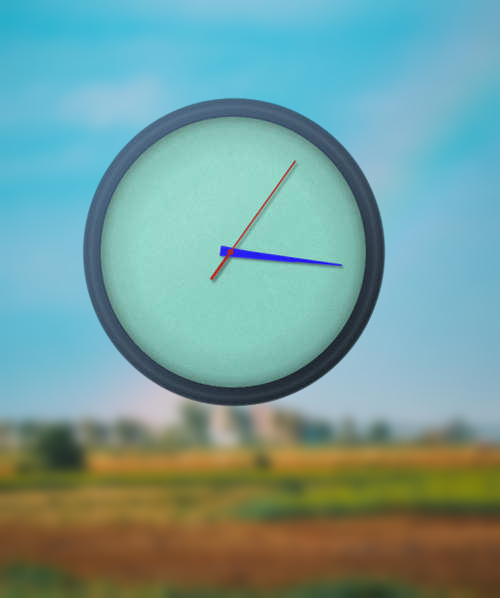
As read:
3,16,06
